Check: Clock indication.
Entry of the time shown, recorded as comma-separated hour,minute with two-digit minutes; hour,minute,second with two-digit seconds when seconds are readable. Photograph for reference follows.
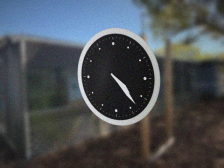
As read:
4,23
